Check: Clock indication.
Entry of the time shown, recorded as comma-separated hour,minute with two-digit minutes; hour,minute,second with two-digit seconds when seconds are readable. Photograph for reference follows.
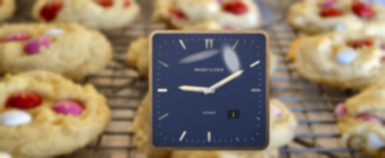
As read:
9,10
